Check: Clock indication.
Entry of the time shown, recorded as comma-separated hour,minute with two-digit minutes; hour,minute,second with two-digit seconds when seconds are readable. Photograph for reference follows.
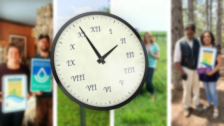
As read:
1,56
